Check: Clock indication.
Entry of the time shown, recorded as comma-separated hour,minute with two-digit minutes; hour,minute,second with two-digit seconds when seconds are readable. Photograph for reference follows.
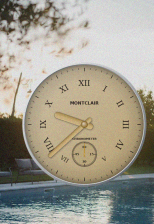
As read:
9,38
